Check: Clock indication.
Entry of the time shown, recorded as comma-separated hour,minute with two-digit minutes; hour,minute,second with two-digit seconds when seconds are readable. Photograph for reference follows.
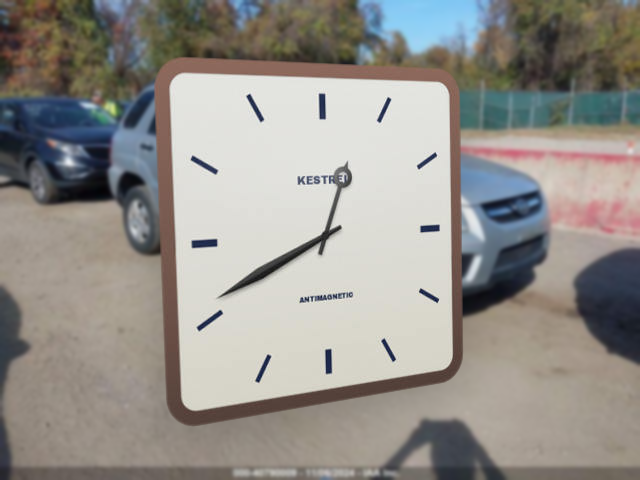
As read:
12,41
